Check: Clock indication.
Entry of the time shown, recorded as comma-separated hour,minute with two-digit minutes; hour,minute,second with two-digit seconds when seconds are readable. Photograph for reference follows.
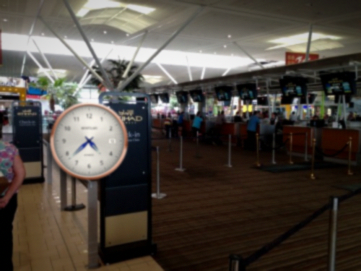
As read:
4,38
